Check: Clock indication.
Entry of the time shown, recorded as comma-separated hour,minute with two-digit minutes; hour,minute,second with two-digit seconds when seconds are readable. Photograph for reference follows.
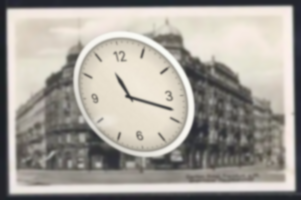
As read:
11,18
